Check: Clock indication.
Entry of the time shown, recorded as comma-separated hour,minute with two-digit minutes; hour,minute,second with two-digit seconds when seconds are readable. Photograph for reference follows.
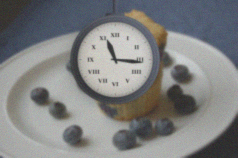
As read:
11,16
